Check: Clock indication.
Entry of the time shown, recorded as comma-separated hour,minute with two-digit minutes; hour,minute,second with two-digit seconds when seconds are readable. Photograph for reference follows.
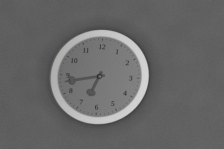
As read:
6,43
